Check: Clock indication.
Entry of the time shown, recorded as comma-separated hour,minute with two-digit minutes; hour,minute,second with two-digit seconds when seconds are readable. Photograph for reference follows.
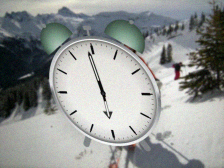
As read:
5,59
